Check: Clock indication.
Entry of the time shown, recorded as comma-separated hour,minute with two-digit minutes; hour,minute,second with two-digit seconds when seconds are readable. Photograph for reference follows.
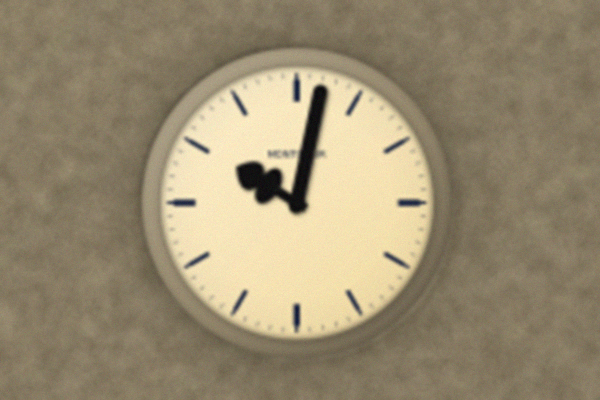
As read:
10,02
